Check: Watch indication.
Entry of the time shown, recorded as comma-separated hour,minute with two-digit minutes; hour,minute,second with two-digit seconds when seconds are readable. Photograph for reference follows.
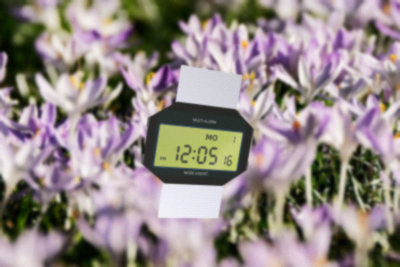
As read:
12,05,16
